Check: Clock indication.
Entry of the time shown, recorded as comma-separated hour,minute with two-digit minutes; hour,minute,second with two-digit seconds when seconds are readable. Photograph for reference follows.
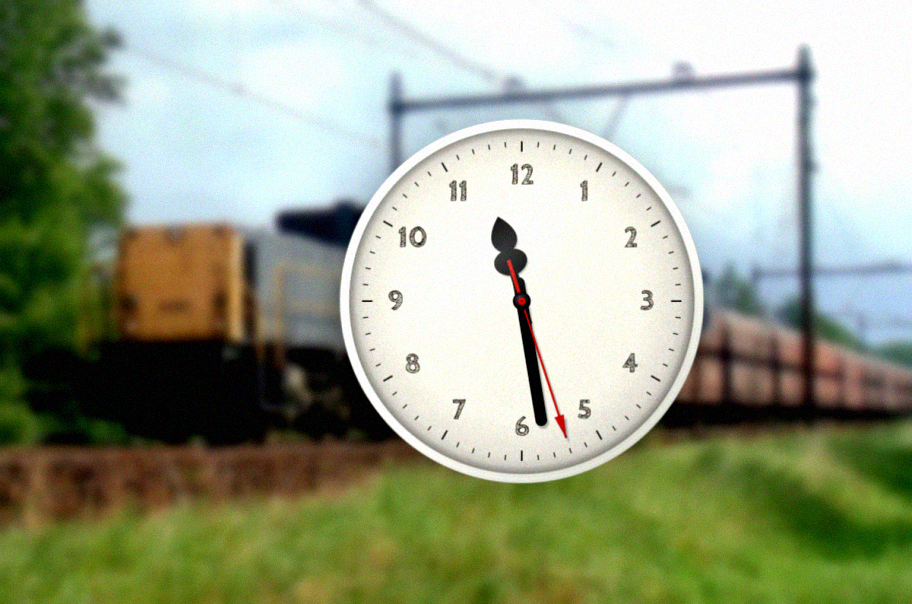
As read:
11,28,27
